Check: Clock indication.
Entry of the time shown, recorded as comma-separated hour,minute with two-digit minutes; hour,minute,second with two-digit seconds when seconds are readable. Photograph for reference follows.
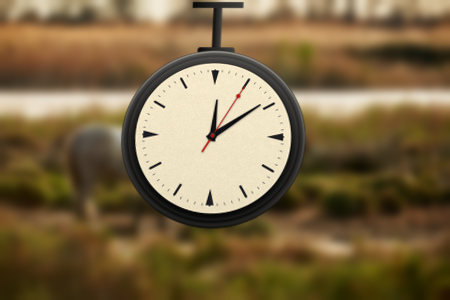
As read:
12,09,05
